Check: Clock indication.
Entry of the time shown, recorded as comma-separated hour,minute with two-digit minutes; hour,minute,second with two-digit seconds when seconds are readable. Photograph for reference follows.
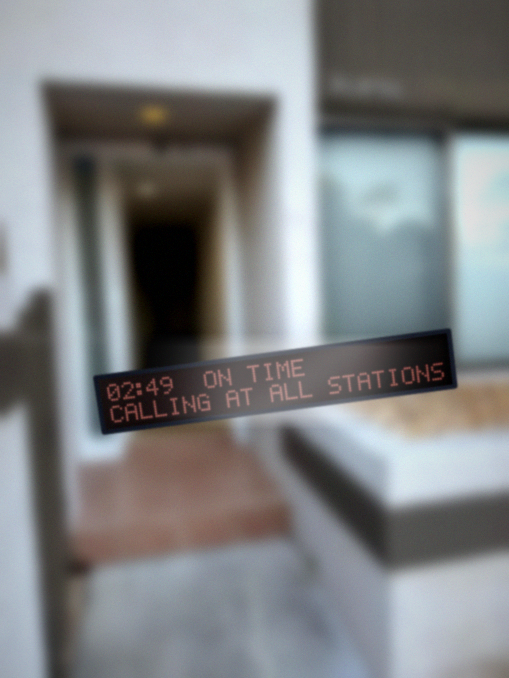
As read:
2,49
